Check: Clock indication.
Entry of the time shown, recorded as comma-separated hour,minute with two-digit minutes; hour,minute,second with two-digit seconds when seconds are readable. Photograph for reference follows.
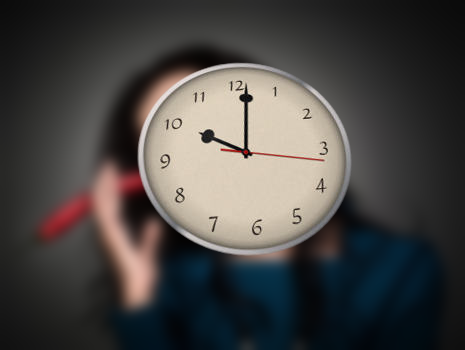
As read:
10,01,17
